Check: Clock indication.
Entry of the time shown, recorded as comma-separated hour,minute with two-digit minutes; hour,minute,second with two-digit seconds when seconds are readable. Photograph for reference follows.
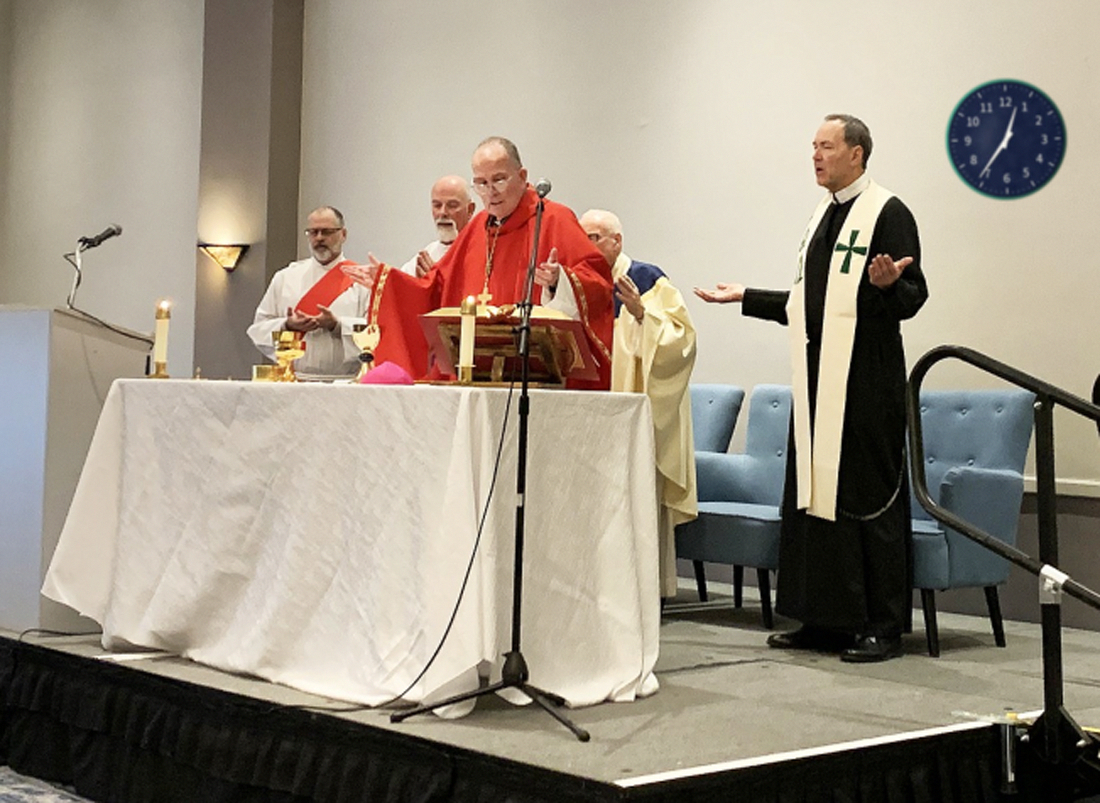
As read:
12,36
